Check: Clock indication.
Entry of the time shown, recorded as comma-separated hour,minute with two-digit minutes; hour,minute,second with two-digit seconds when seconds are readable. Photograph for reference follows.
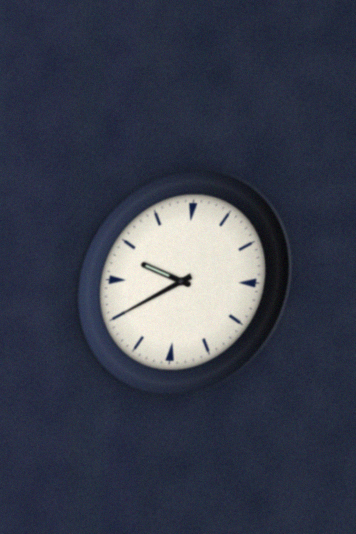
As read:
9,40
